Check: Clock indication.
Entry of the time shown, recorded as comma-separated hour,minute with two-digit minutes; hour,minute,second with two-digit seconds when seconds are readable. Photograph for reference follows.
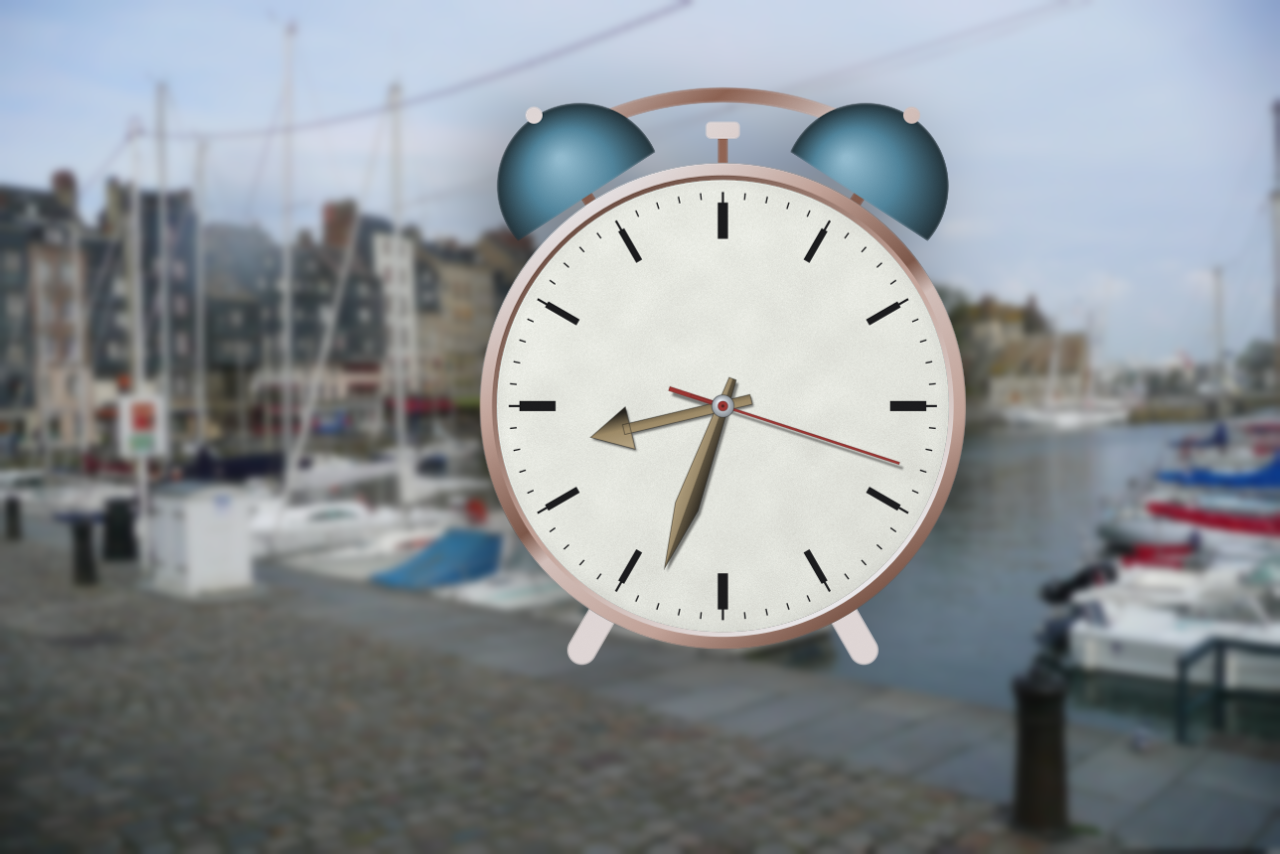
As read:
8,33,18
